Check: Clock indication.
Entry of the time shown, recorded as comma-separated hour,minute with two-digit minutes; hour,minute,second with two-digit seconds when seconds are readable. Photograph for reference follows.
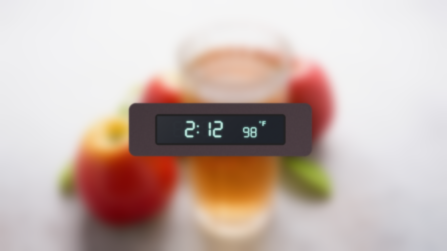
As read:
2,12
